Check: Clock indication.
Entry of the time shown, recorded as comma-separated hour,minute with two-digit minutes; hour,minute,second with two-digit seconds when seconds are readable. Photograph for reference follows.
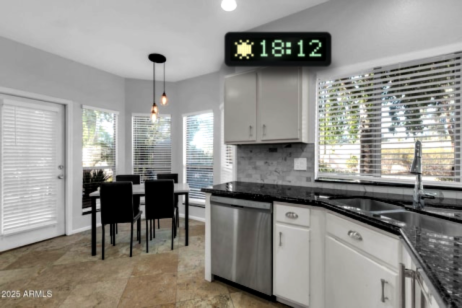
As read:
18,12
